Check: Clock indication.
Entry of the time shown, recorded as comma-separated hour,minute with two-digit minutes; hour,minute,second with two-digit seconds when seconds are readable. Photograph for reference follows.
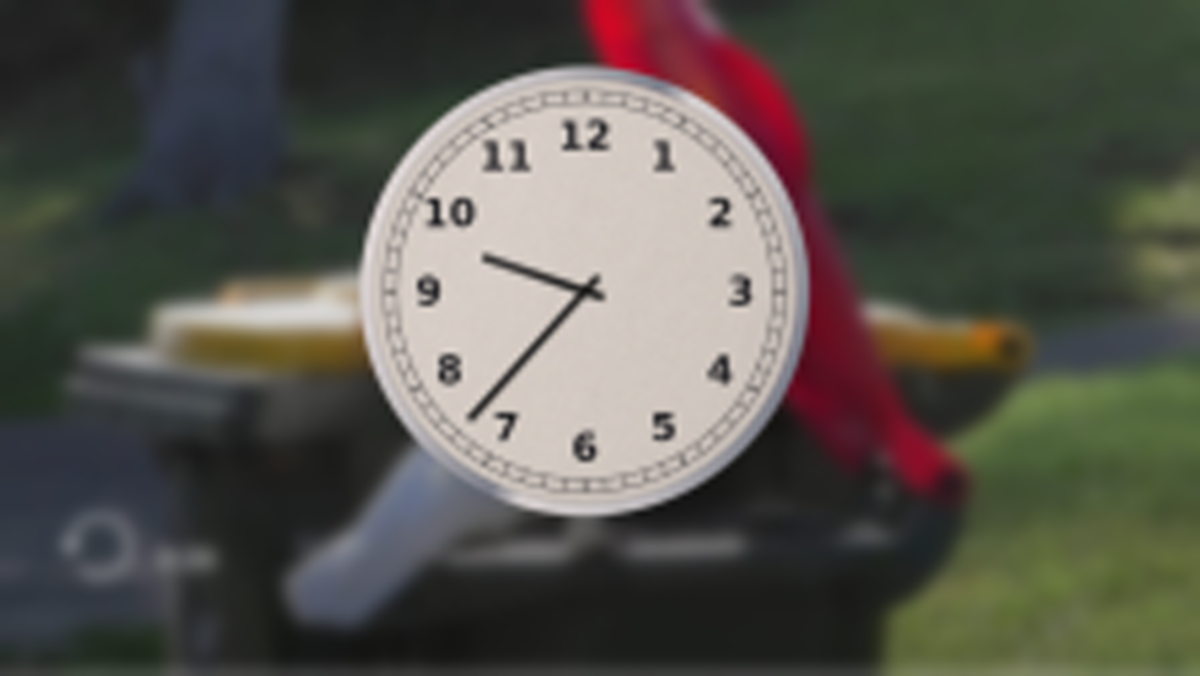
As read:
9,37
